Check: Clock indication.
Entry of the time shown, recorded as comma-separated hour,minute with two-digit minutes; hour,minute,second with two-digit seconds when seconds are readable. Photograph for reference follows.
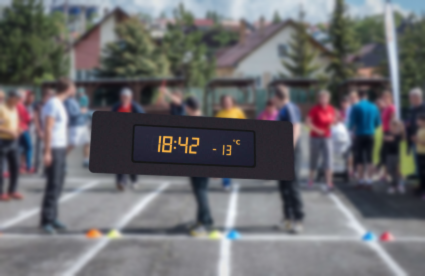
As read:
18,42
